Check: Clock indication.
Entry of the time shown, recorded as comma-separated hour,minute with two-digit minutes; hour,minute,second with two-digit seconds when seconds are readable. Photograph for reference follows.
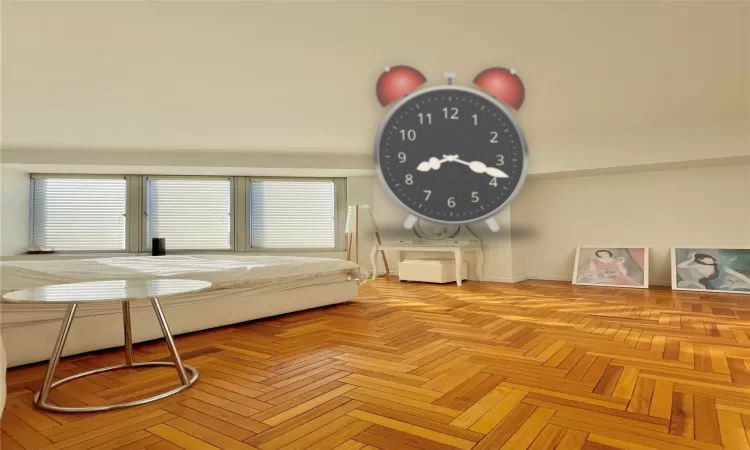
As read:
8,18
